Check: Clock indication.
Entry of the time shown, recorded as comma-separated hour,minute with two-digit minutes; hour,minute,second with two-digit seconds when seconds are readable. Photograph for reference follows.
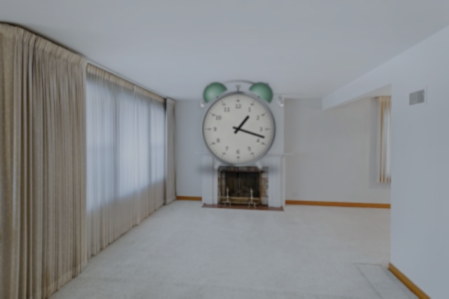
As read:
1,18
